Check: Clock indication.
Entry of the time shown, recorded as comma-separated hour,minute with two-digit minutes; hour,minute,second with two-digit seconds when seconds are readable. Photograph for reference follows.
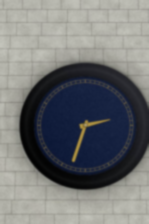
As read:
2,33
